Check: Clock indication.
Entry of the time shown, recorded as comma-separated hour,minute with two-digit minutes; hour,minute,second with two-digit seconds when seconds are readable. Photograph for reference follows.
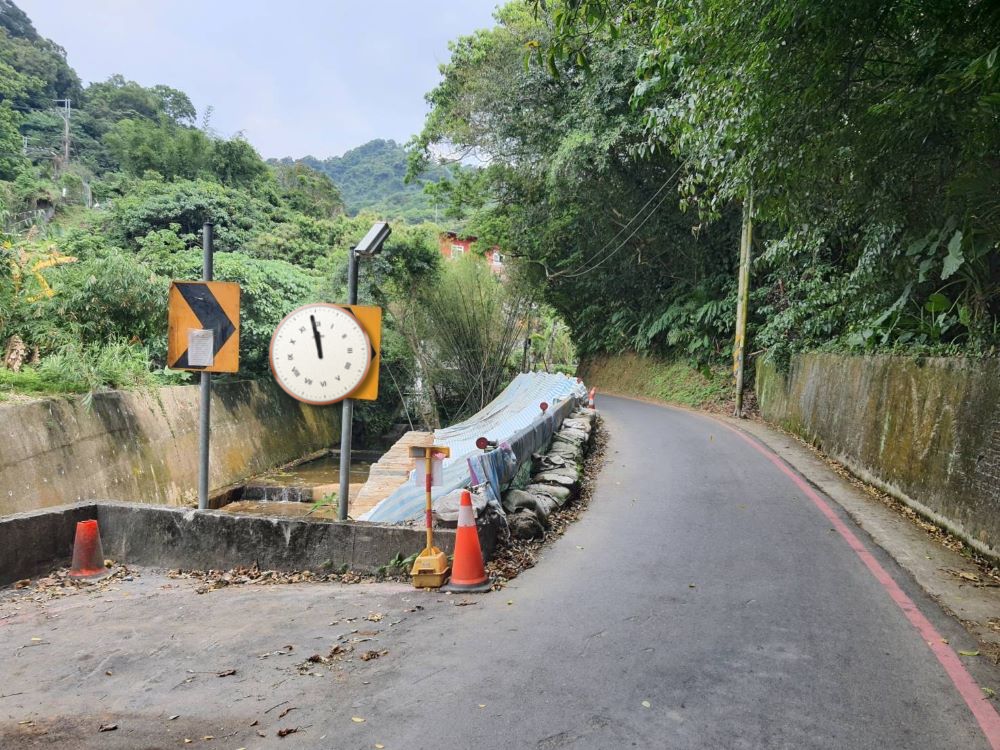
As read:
11,59
